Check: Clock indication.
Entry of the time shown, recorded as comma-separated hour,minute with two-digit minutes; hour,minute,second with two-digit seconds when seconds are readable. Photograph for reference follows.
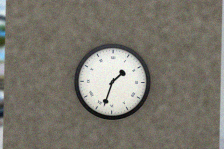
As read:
1,33
